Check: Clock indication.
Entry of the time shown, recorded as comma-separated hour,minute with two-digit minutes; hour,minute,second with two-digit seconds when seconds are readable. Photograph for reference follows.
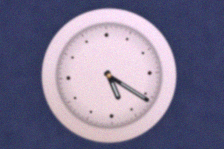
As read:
5,21
